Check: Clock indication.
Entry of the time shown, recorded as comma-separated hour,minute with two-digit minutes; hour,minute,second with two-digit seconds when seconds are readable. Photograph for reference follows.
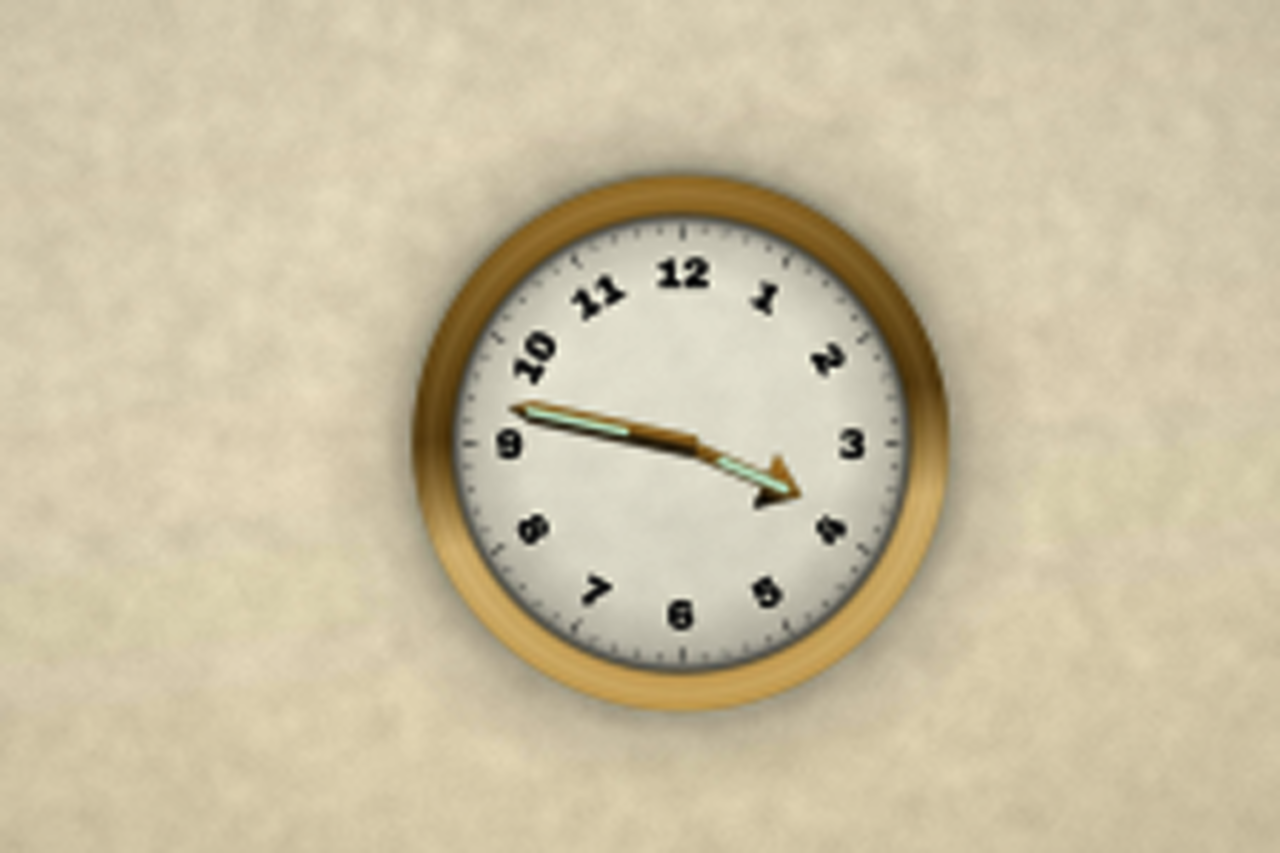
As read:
3,47
